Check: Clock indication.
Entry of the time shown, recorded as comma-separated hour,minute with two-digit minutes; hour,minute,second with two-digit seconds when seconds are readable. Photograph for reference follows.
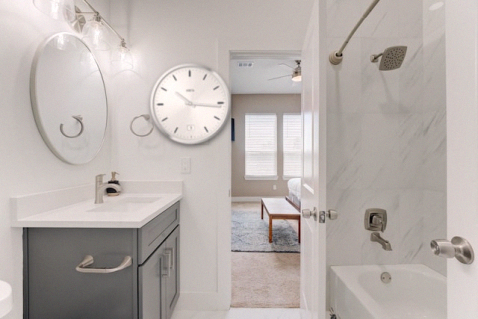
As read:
10,16
